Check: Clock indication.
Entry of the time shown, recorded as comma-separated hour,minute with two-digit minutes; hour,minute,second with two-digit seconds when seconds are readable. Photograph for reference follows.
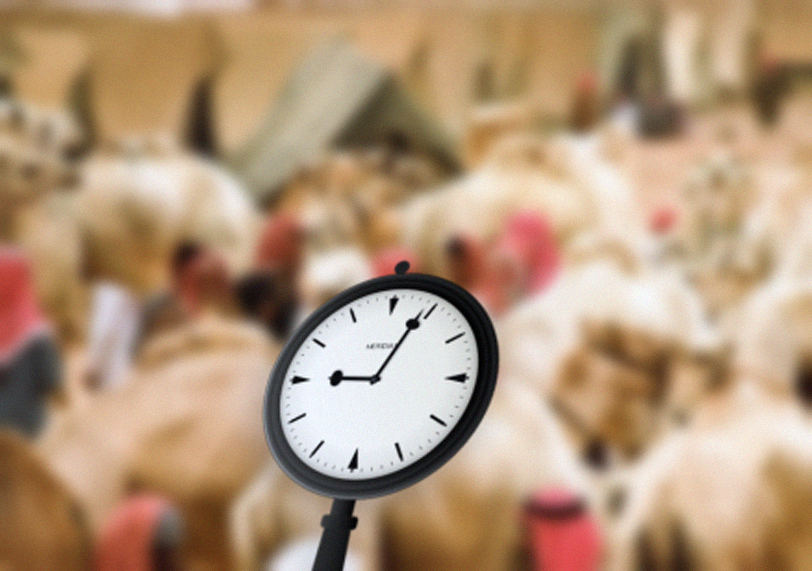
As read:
9,04
